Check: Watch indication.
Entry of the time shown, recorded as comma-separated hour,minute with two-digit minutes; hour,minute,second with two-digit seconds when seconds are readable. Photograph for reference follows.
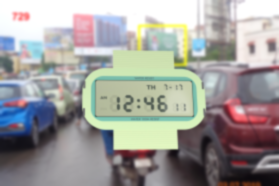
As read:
12,46,11
